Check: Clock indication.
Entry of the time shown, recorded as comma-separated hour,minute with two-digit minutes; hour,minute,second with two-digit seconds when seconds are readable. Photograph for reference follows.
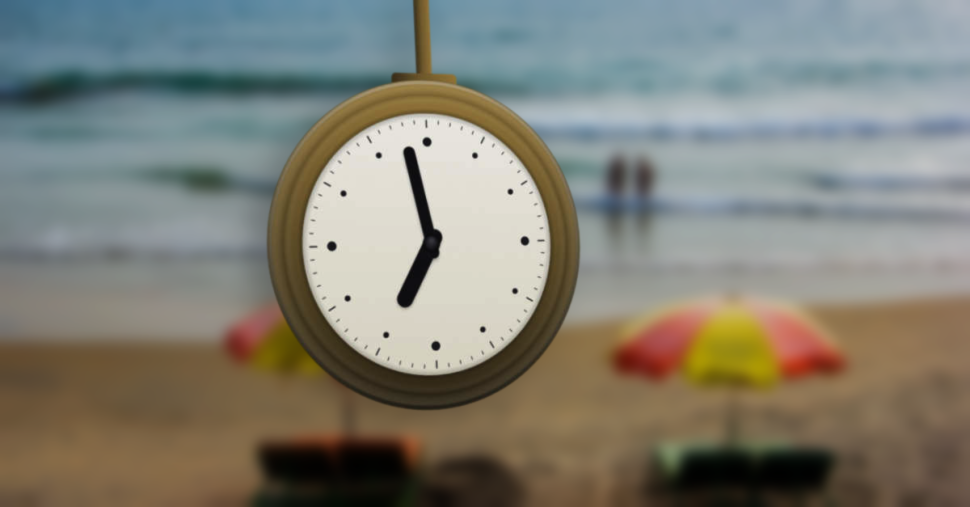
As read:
6,58
